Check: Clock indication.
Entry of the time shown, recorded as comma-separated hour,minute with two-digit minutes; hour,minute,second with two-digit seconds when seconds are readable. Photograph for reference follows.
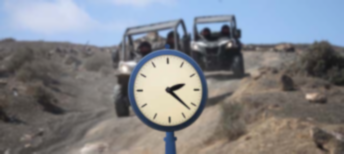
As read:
2,22
